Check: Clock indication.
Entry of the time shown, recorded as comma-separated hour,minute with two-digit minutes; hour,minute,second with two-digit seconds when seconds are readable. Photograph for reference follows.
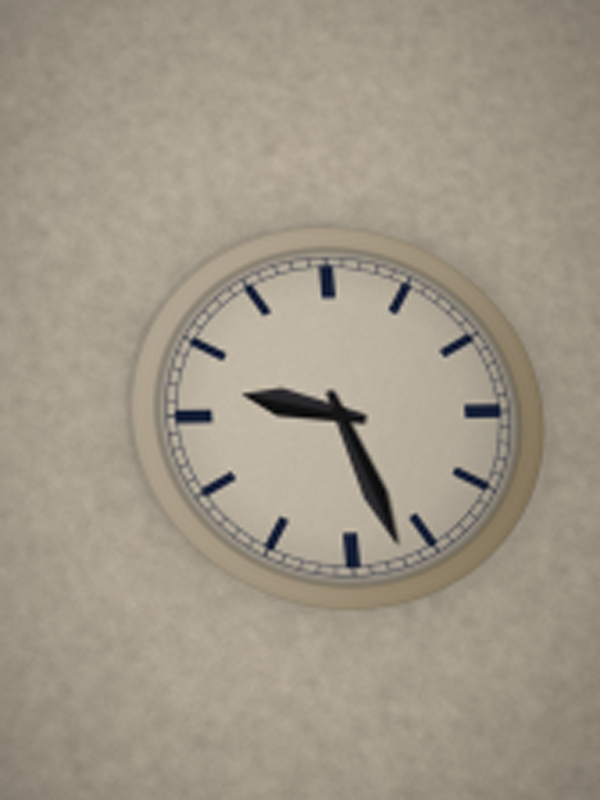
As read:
9,27
